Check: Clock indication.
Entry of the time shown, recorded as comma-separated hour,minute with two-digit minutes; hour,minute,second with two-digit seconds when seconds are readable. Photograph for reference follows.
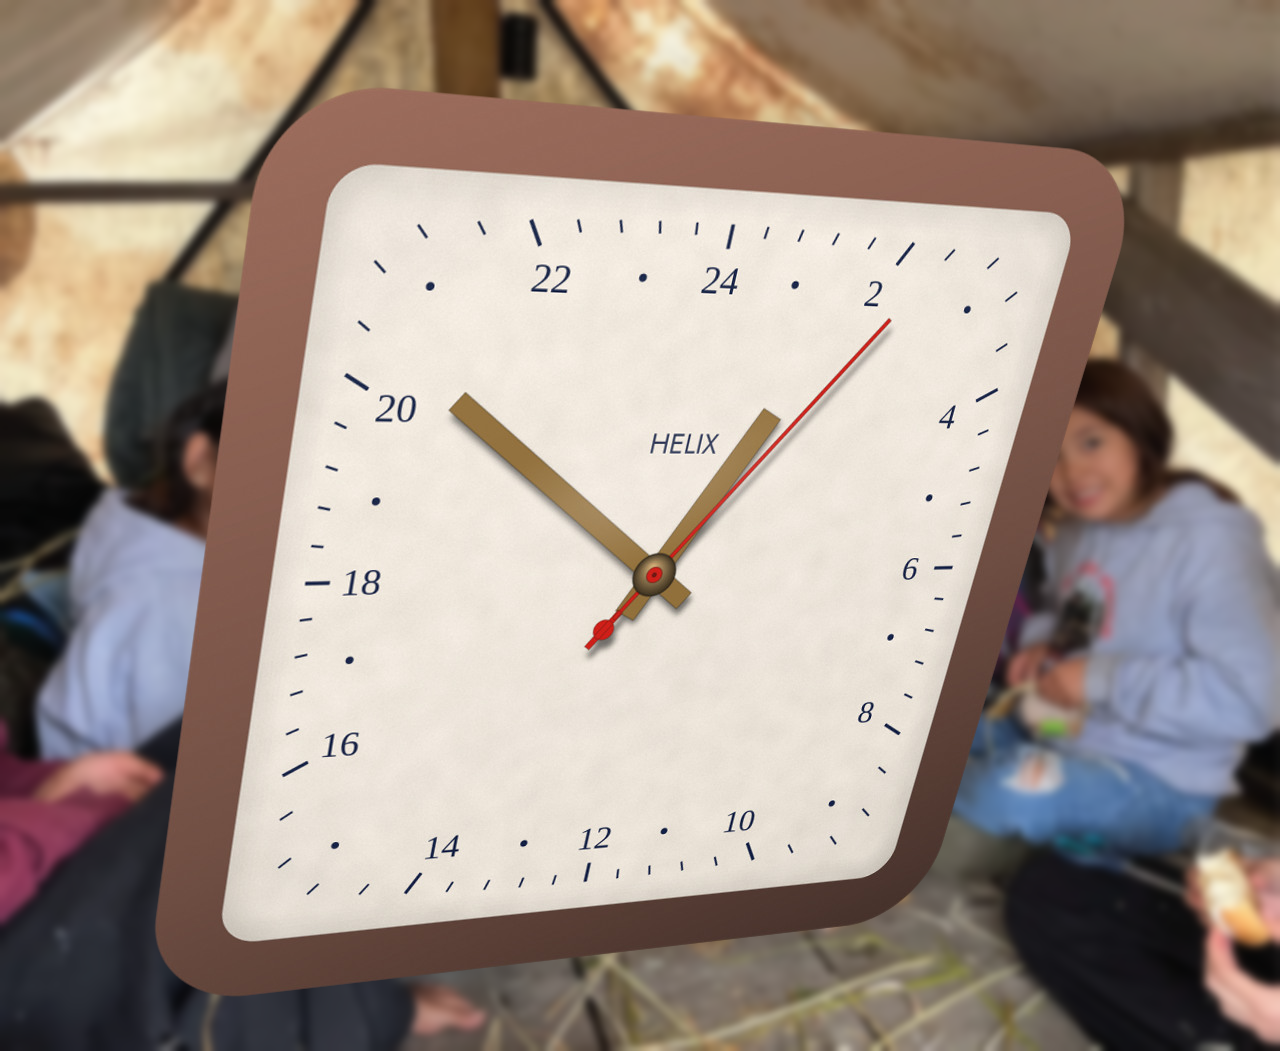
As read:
1,51,06
